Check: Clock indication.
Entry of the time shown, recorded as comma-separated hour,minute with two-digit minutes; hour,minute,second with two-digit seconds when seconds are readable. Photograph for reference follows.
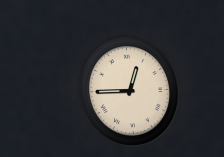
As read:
12,45
